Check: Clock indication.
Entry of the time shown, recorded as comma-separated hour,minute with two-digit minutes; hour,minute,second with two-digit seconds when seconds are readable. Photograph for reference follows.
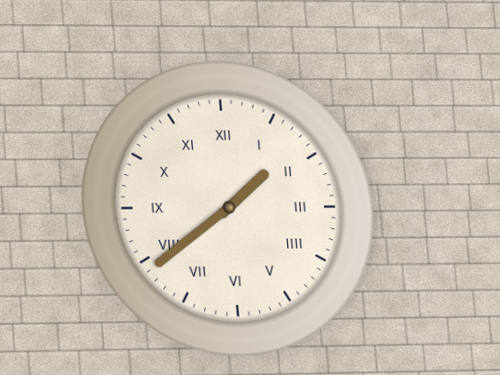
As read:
1,39
